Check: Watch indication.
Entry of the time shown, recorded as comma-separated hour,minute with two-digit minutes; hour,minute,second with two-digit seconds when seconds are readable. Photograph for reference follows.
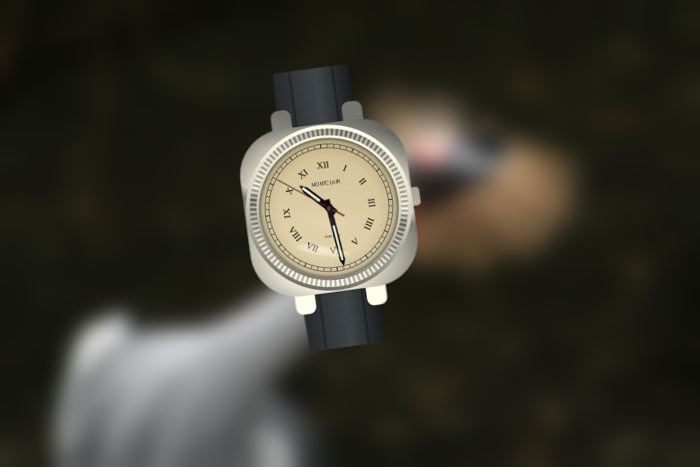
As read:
10,28,51
